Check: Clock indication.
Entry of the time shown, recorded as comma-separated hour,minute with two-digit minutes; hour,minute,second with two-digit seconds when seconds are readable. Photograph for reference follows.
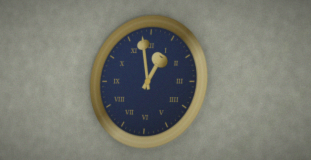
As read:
12,58
